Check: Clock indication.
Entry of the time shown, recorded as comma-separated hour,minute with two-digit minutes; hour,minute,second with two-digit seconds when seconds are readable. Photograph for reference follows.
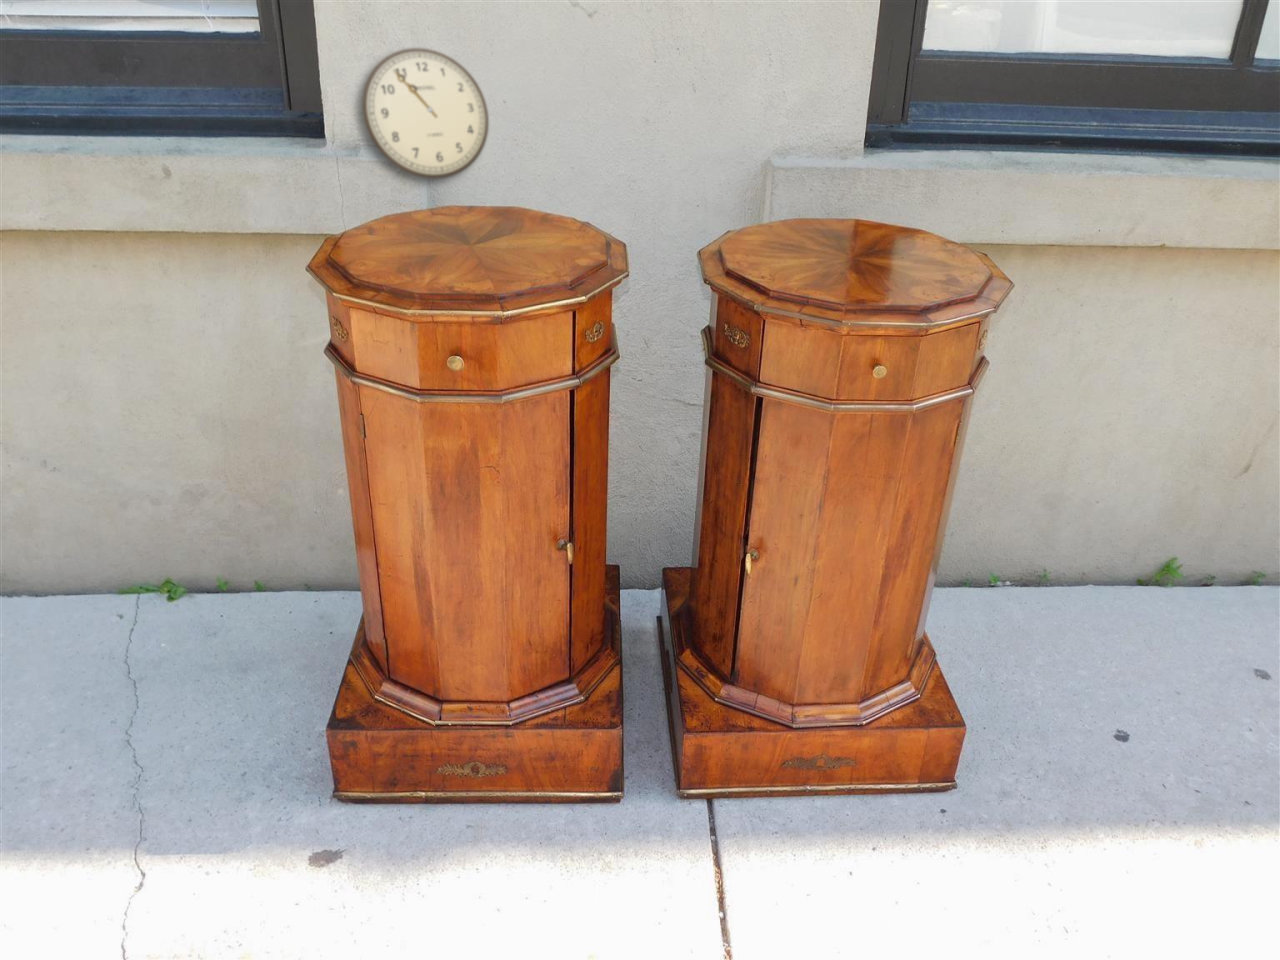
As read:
10,54
